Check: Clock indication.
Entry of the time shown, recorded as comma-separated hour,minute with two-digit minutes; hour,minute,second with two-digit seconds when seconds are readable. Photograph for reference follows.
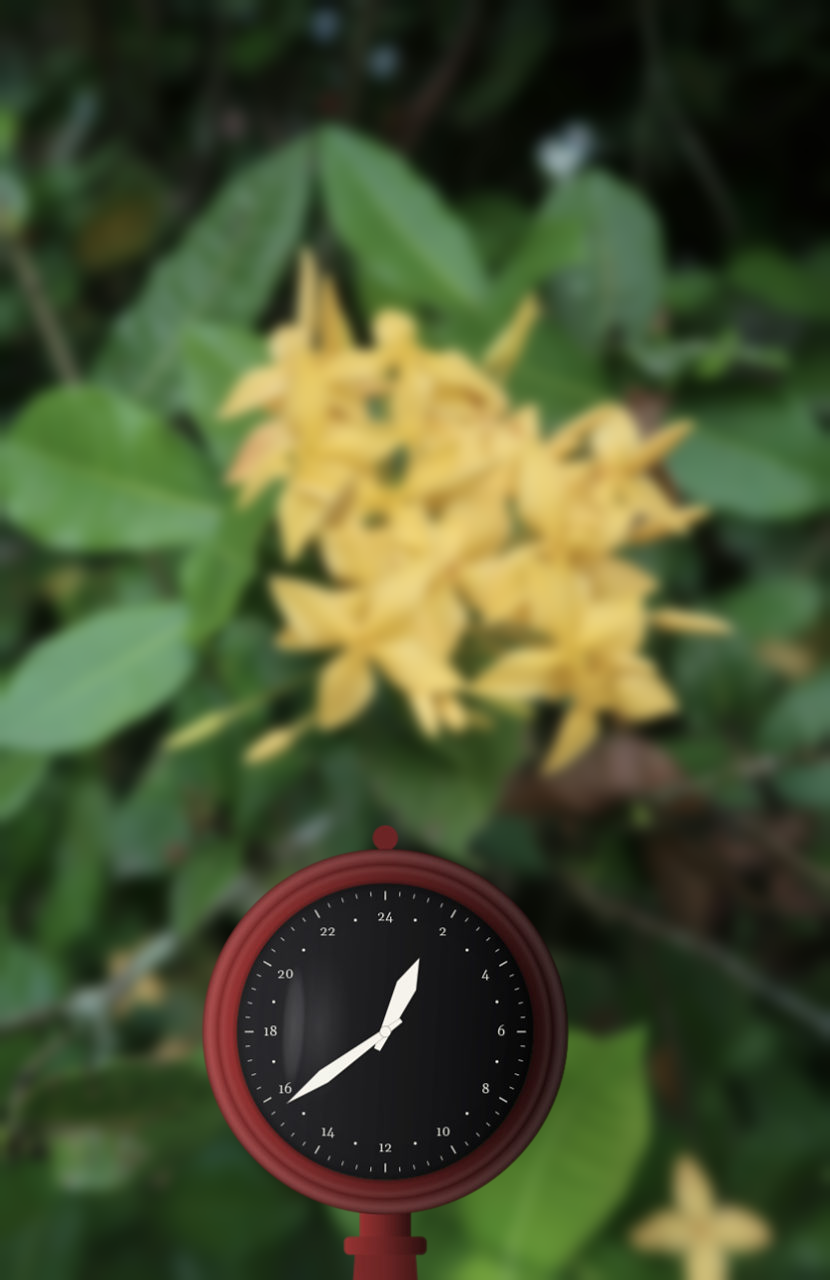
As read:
1,39
